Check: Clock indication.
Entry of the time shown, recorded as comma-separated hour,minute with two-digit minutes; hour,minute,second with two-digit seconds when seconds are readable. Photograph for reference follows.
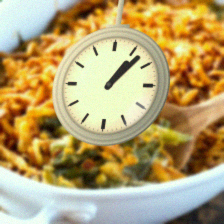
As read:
1,07
